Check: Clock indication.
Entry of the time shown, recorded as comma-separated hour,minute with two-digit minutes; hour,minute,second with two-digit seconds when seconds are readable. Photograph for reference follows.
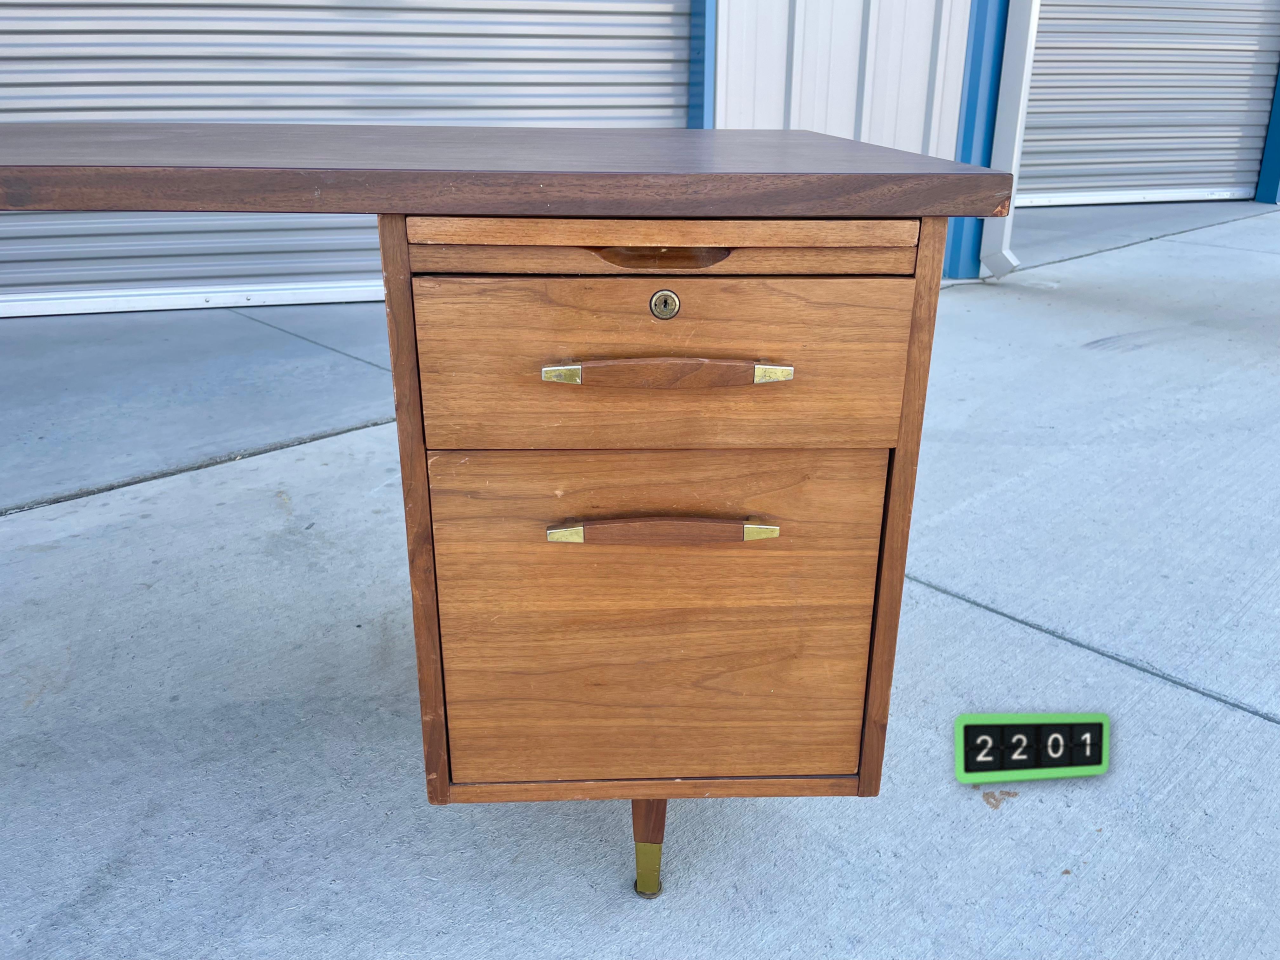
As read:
22,01
